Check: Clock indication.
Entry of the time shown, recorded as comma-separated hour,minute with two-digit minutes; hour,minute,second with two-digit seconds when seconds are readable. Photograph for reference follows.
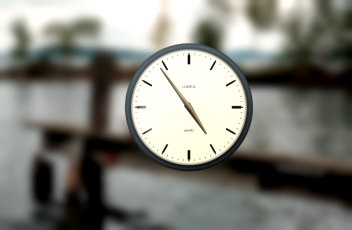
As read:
4,54
